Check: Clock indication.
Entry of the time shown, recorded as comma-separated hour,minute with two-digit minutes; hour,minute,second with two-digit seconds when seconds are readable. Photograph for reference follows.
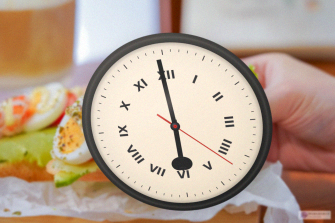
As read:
5,59,22
